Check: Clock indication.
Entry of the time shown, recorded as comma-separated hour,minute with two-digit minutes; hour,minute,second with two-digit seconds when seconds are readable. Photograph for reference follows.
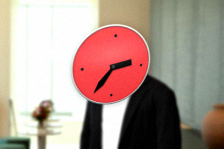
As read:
2,36
